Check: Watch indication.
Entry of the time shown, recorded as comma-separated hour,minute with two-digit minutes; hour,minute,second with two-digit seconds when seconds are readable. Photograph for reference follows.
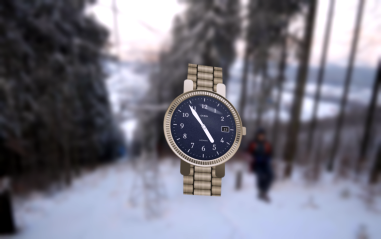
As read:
4,54
